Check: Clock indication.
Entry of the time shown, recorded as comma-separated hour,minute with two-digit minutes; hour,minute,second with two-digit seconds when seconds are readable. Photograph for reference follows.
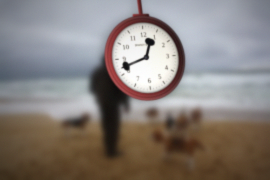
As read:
12,42
